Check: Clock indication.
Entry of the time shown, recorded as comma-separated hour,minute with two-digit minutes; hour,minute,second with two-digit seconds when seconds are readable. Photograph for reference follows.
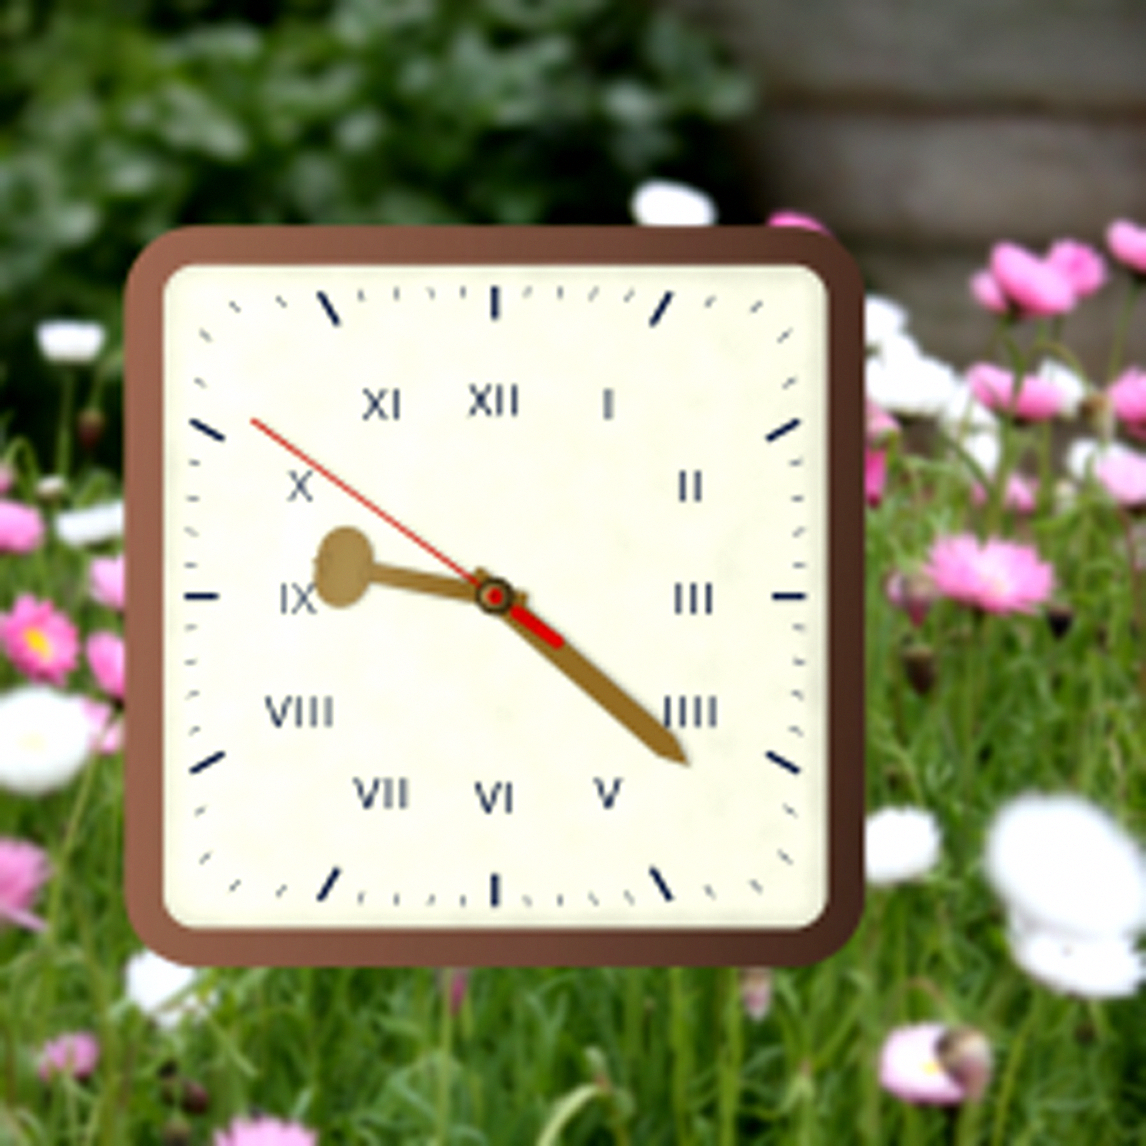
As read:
9,21,51
